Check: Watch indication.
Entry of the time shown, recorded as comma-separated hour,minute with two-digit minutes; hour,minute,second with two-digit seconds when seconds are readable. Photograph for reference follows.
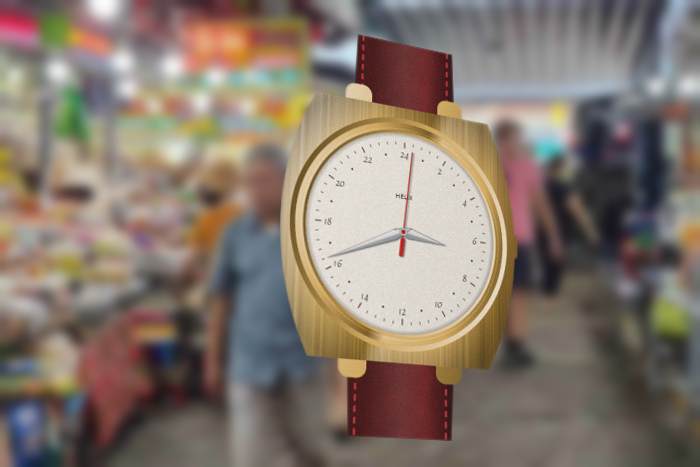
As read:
6,41,01
